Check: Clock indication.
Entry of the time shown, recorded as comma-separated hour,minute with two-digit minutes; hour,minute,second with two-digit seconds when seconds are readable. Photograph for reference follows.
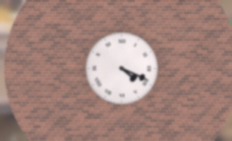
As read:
4,19
